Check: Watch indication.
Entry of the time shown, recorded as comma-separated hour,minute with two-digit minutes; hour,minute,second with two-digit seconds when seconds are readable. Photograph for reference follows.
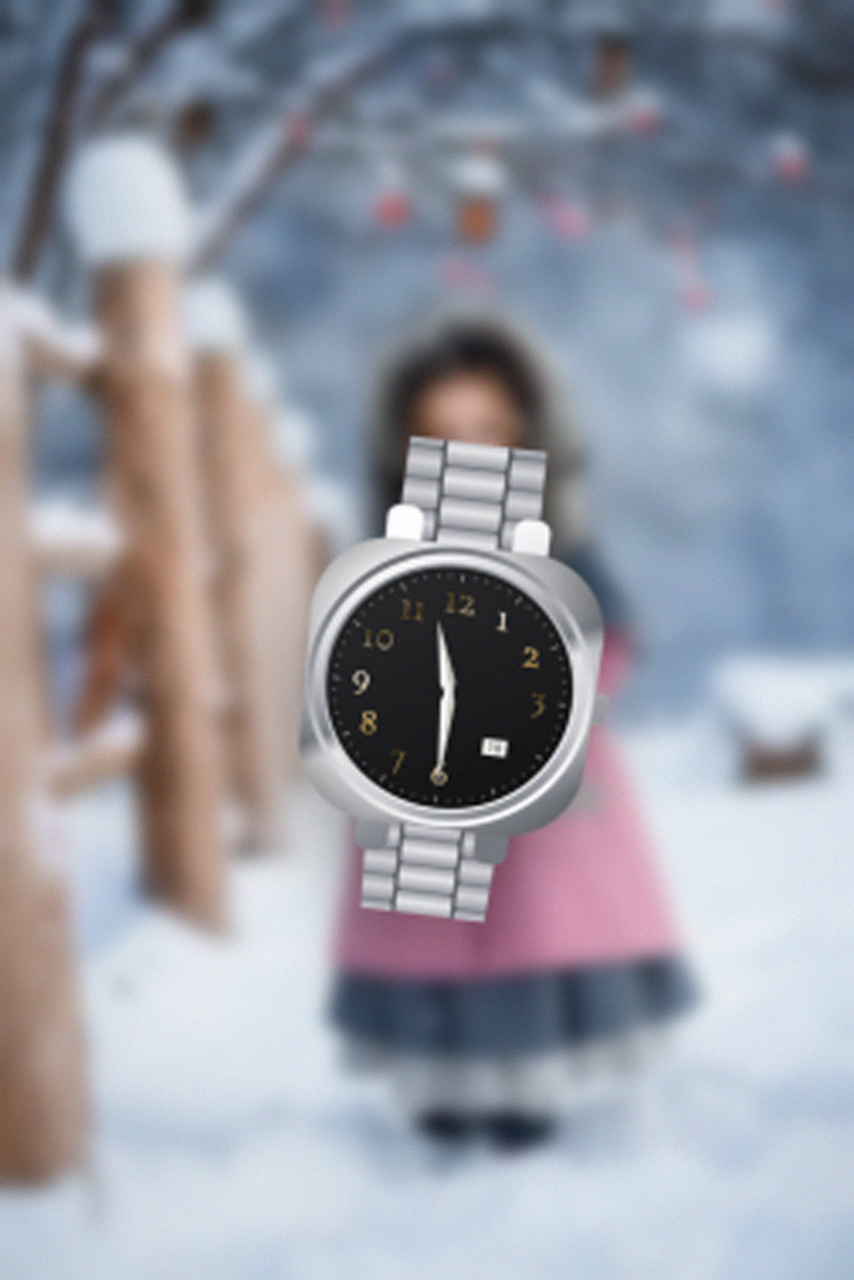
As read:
11,30
